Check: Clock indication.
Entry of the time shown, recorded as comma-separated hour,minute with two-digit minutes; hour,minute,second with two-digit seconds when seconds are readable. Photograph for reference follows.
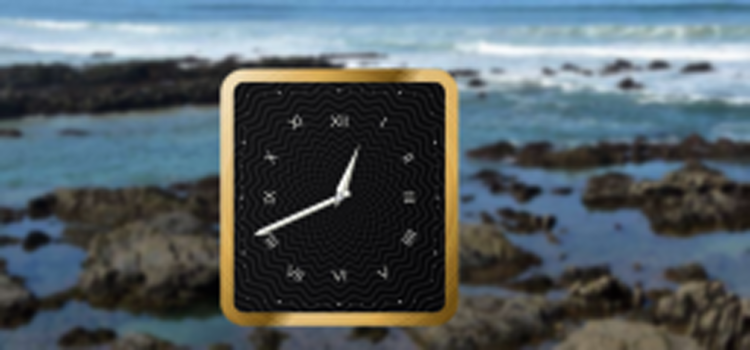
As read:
12,41
